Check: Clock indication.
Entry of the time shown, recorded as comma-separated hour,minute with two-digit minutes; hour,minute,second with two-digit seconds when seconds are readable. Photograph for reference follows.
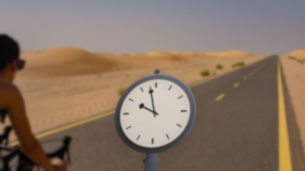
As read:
9,58
